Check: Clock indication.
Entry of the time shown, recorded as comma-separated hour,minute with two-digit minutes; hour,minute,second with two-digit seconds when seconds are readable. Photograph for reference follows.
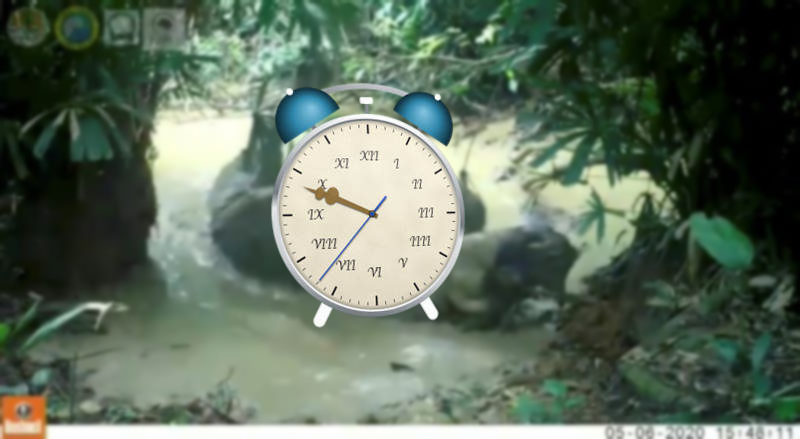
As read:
9,48,37
